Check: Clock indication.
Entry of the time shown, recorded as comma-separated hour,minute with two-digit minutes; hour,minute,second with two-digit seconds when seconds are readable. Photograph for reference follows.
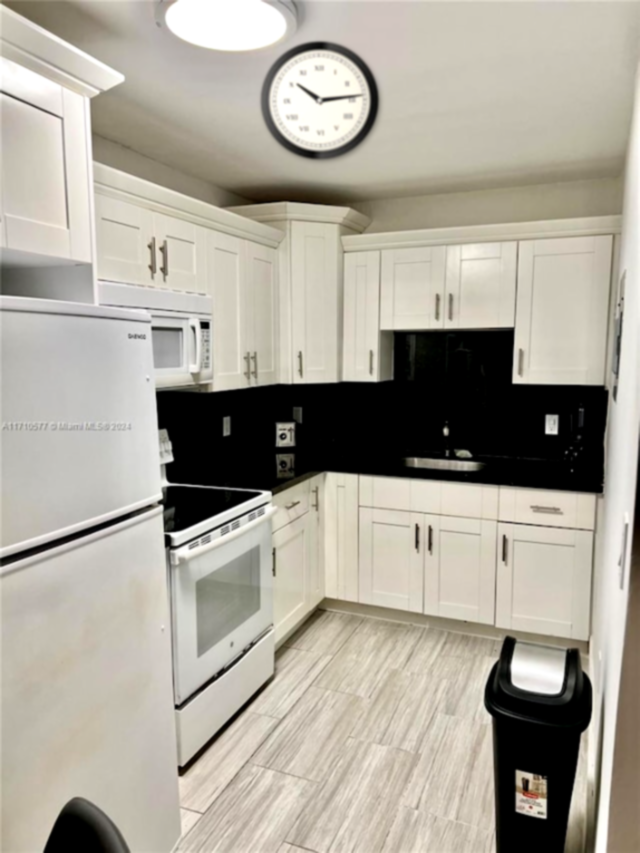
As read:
10,14
